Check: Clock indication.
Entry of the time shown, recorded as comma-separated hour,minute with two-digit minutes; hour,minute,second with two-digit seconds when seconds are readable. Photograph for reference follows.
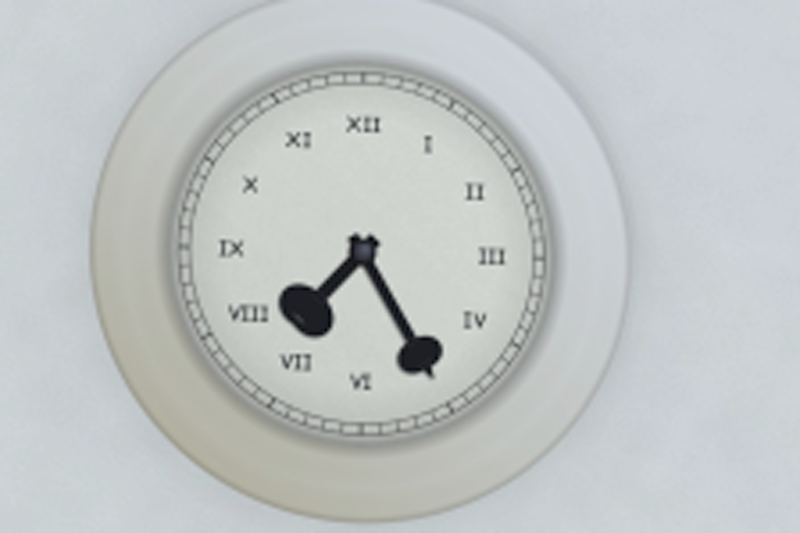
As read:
7,25
